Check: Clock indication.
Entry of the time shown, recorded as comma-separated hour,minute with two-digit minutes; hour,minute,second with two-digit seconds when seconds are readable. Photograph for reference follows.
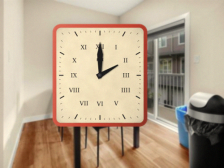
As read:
2,00
